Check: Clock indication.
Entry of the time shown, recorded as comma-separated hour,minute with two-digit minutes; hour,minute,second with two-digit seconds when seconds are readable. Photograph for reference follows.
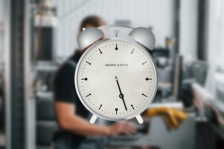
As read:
5,27
